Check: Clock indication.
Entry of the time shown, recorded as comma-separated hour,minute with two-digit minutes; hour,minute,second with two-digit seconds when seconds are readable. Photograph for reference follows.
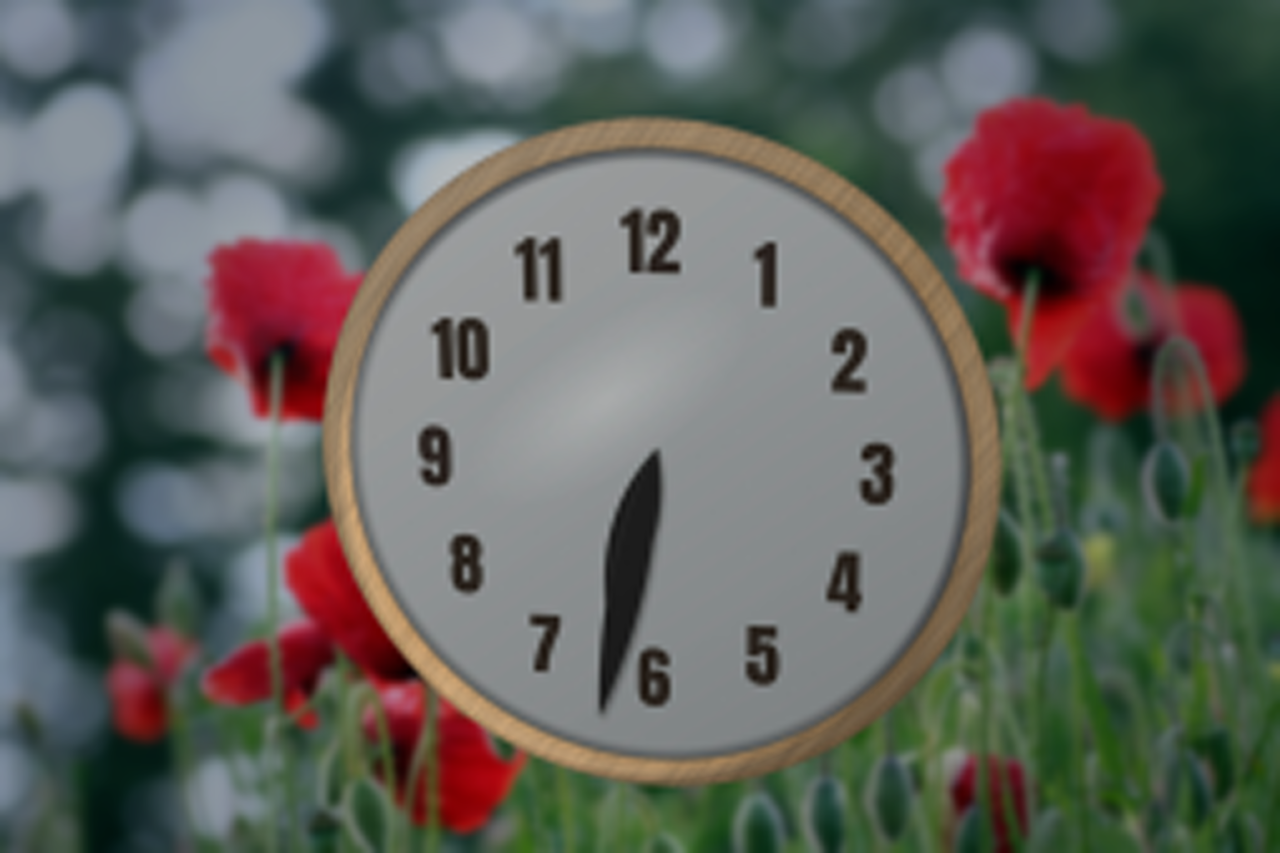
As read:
6,32
